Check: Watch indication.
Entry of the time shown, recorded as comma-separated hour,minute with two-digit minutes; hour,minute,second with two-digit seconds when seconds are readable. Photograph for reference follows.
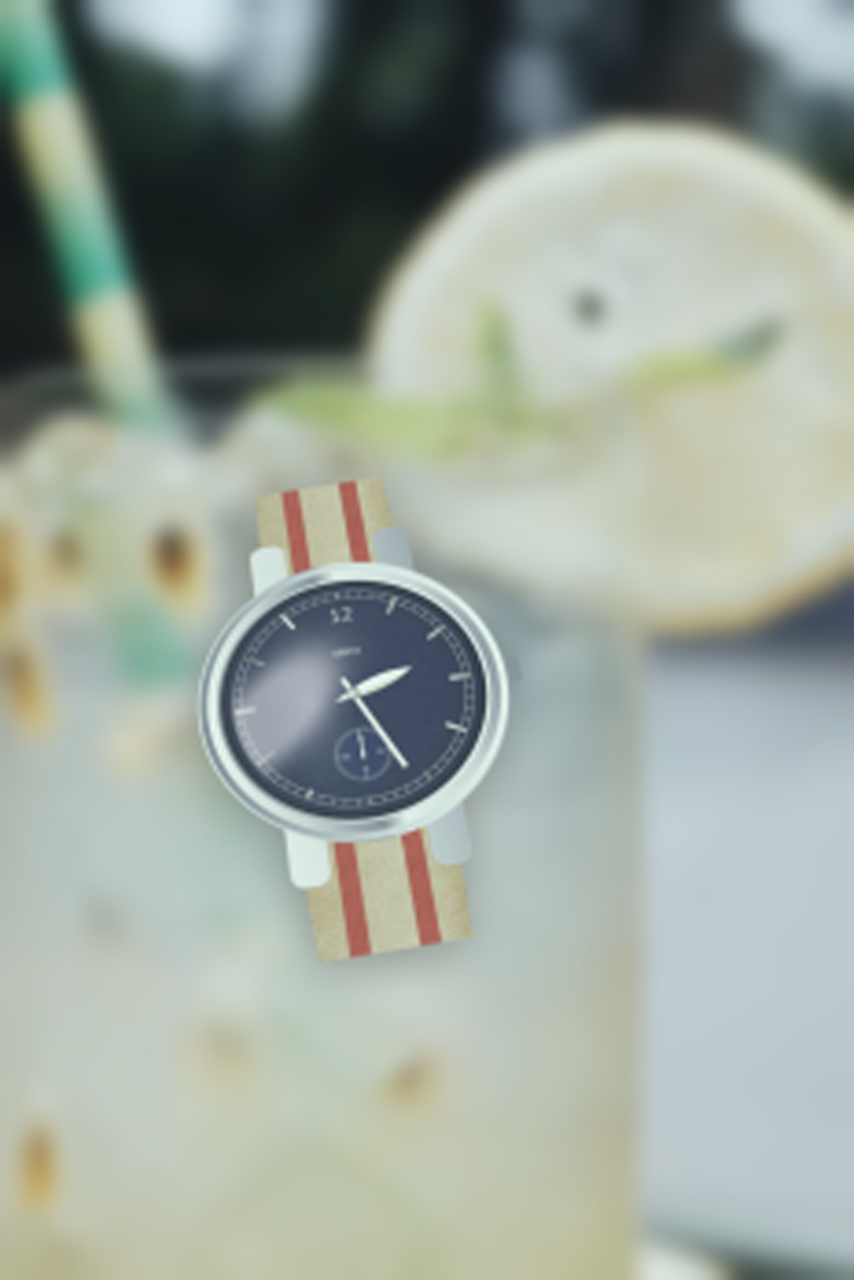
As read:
2,26
